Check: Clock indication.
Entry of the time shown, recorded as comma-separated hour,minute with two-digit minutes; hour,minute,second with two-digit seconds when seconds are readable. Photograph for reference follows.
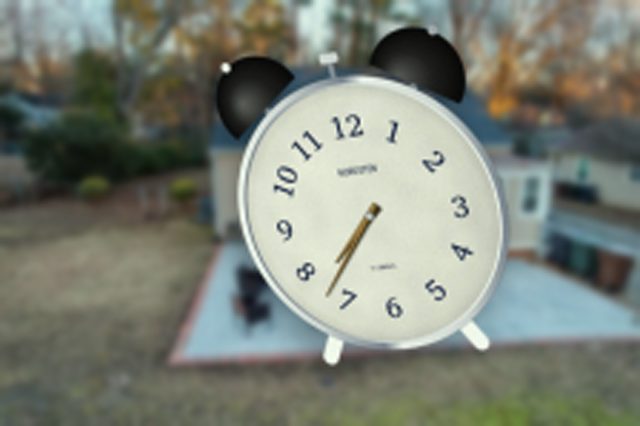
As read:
7,37
